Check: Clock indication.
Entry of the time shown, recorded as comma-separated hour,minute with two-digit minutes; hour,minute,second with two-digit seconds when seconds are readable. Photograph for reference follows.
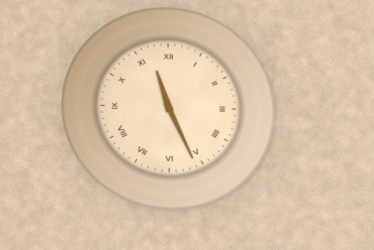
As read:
11,26
